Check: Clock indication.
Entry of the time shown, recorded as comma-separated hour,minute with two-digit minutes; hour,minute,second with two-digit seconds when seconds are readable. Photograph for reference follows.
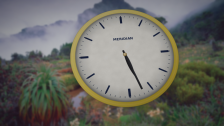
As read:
5,27
